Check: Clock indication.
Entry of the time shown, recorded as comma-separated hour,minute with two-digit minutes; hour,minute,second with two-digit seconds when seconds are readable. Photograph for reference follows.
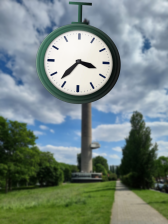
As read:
3,37
